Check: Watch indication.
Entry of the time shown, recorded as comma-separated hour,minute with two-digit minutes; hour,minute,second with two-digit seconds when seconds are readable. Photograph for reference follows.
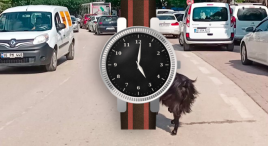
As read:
5,01
